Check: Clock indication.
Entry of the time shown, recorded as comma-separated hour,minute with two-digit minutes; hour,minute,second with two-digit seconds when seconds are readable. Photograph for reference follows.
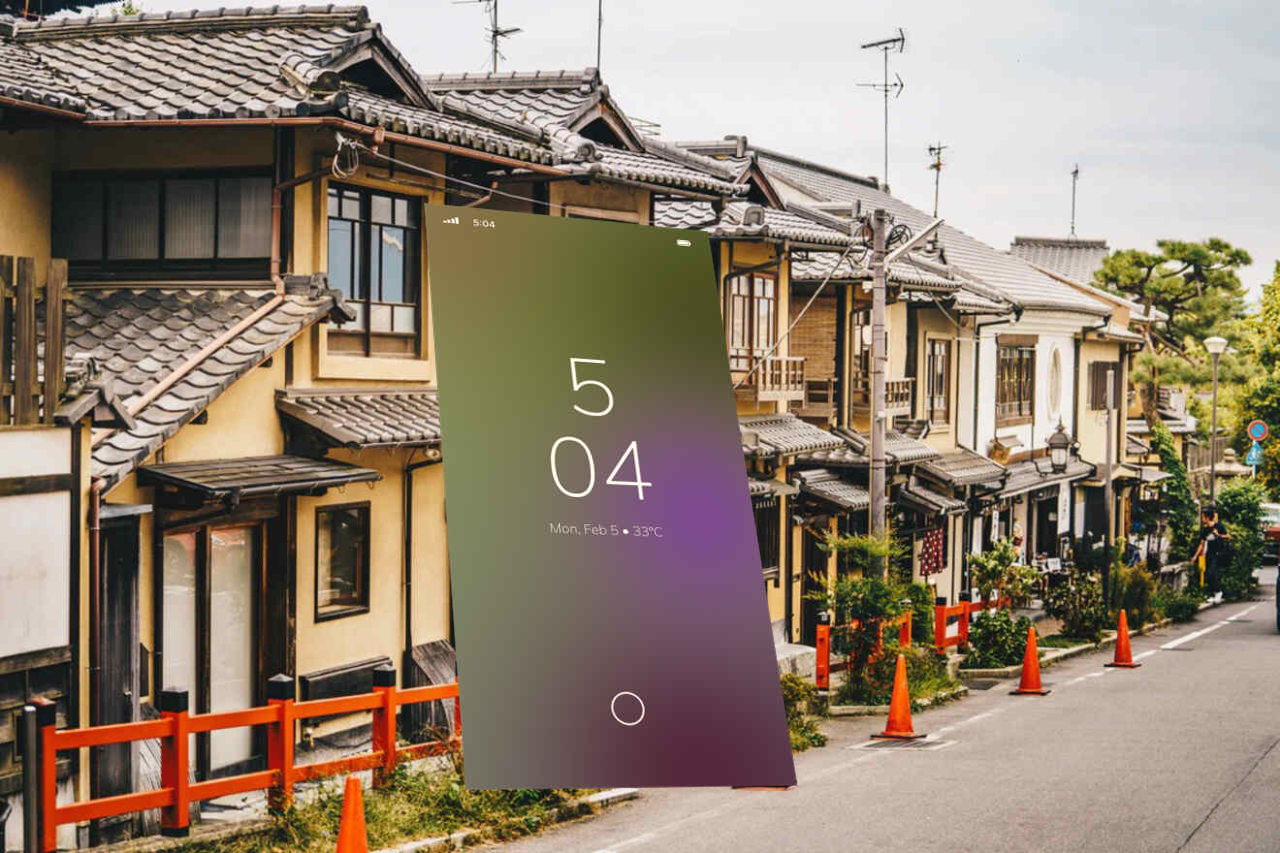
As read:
5,04
